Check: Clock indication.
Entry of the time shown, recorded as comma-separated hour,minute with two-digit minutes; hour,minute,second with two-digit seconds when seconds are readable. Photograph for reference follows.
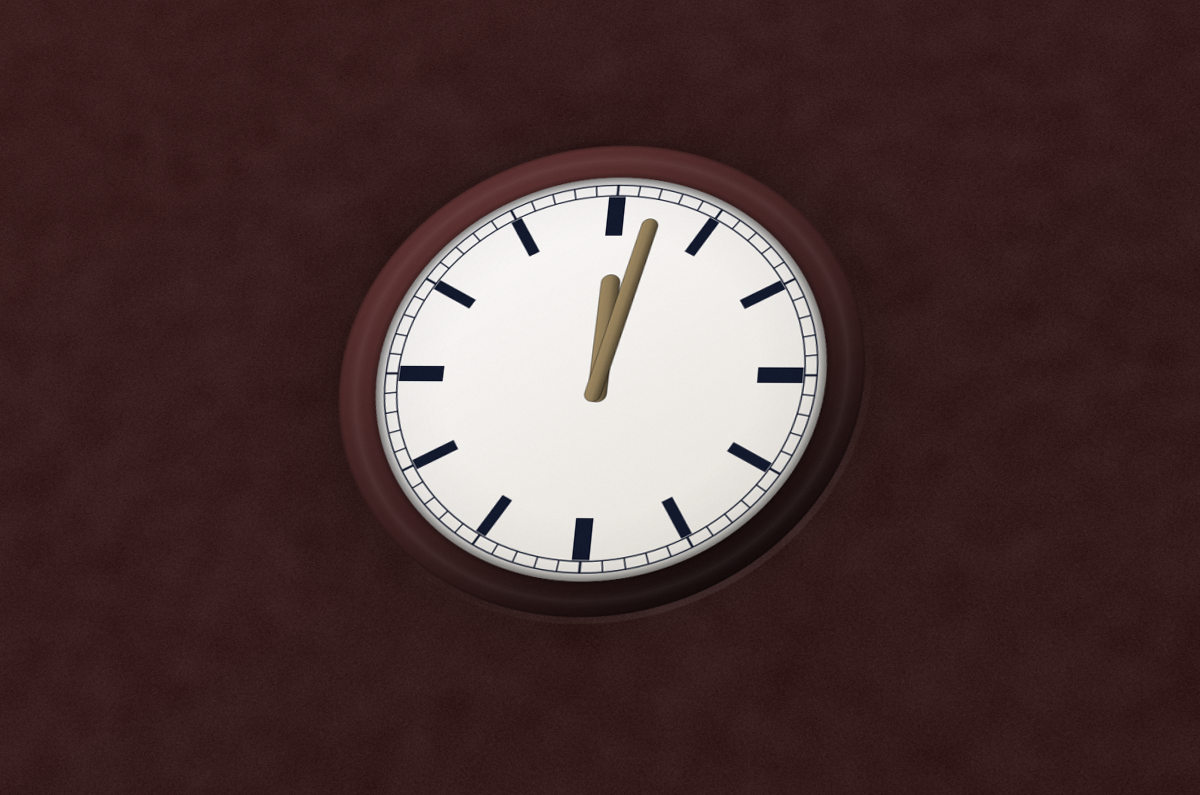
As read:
12,02
